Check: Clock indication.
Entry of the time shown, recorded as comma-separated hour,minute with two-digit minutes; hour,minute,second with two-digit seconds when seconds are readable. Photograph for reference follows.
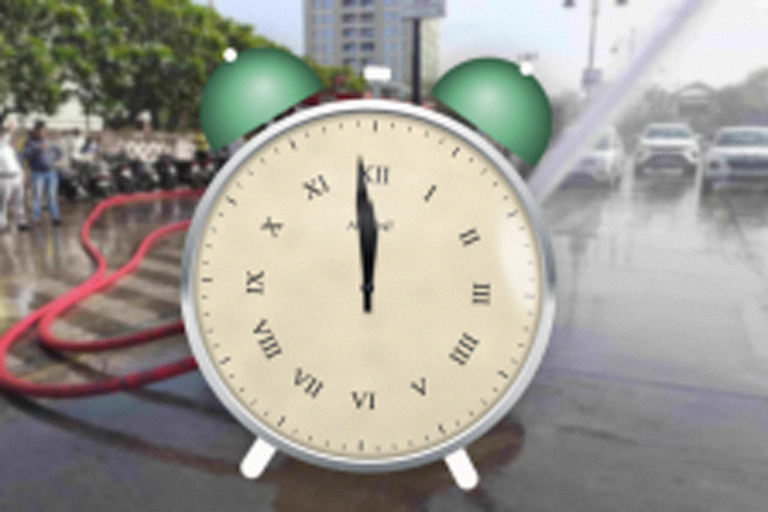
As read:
11,59
